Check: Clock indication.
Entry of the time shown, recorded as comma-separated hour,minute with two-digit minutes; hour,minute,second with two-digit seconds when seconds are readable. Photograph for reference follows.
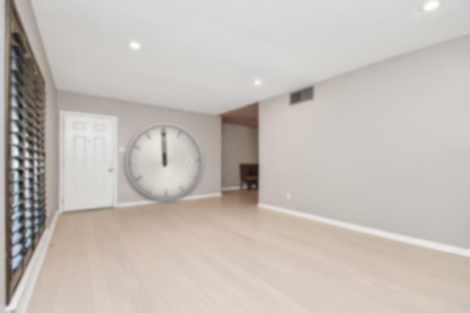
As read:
12,00
